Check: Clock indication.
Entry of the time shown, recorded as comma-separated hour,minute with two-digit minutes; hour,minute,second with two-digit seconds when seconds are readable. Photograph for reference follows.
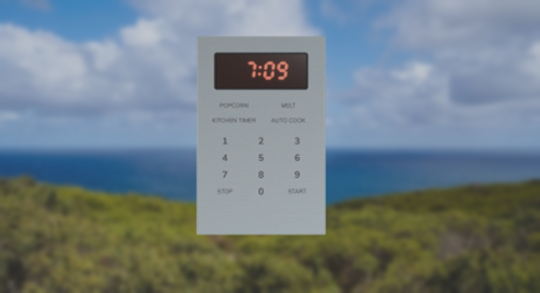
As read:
7,09
